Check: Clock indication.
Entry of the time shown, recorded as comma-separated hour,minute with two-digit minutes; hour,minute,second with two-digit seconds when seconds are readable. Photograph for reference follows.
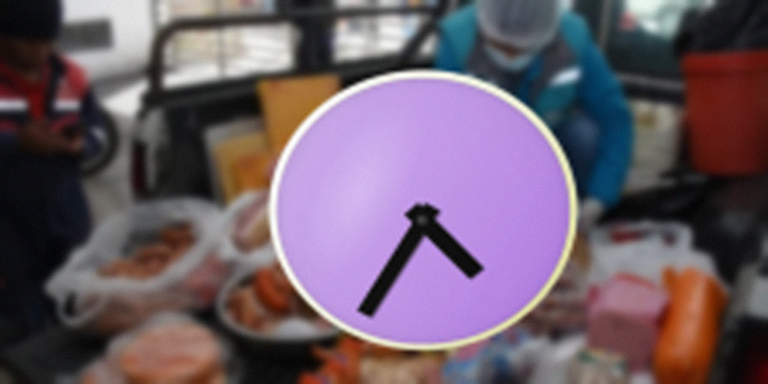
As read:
4,35
